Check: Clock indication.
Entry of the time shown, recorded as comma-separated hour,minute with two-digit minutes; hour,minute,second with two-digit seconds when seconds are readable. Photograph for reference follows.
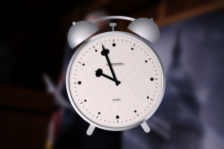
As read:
9,57
